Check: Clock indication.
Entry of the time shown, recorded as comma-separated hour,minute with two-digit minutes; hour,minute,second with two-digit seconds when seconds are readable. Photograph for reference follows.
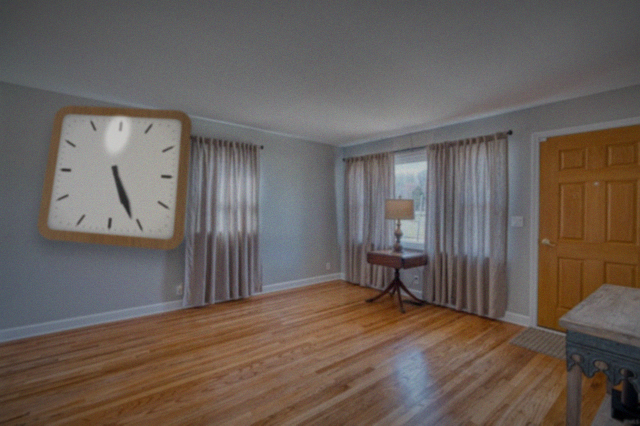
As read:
5,26
